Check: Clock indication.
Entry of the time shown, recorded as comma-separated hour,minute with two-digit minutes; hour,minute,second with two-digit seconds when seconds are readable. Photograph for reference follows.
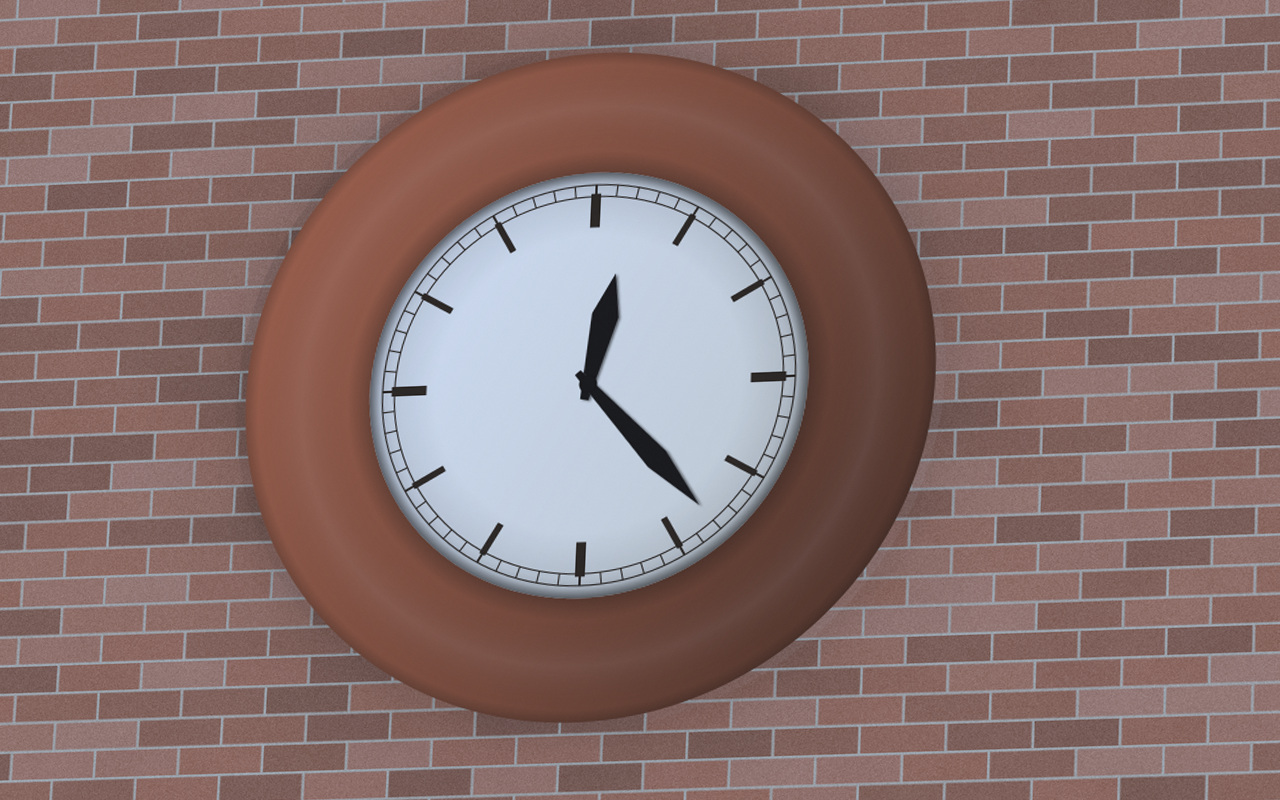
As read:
12,23
